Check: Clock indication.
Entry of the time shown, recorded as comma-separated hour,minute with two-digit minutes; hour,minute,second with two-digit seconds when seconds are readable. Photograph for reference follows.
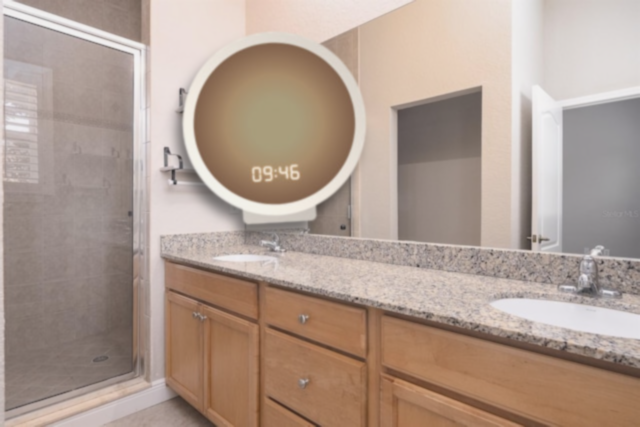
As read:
9,46
